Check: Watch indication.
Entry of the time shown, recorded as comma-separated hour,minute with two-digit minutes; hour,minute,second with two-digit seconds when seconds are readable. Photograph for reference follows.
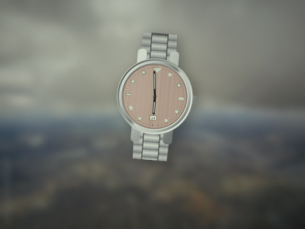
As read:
5,59
